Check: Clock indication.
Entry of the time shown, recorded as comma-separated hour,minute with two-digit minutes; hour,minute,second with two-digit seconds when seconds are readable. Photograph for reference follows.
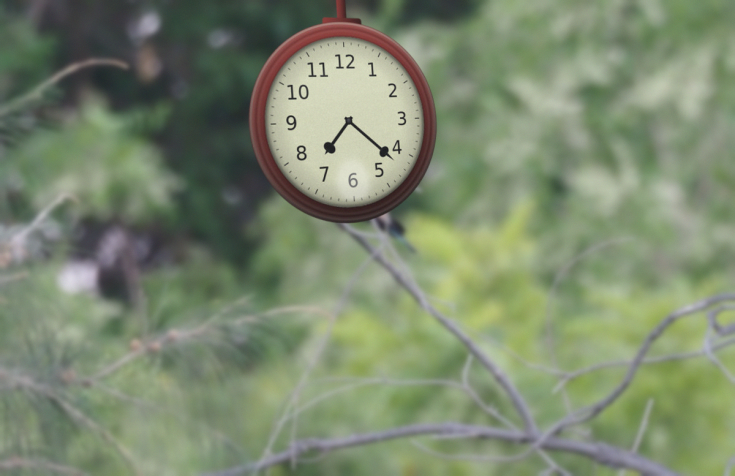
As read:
7,22
